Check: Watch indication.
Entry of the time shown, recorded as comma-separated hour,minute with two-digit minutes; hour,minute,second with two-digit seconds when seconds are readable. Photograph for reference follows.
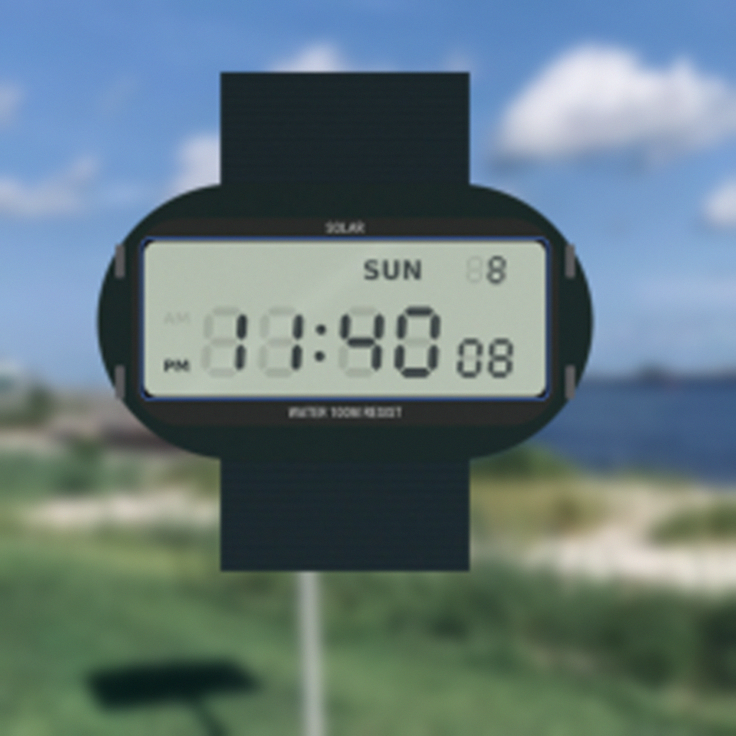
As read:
11,40,08
